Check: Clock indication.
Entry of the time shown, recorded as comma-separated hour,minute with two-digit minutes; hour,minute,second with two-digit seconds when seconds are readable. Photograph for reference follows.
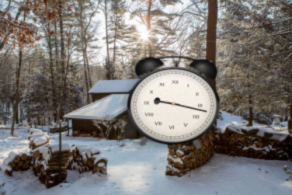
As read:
9,17
